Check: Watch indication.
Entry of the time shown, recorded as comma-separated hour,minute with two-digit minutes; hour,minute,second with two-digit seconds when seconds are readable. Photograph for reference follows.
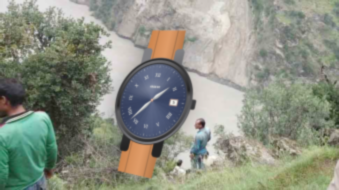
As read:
1,37
